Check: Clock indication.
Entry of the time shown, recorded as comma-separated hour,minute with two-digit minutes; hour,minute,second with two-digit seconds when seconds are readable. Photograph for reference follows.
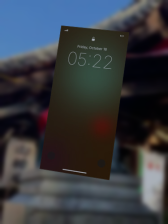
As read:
5,22
